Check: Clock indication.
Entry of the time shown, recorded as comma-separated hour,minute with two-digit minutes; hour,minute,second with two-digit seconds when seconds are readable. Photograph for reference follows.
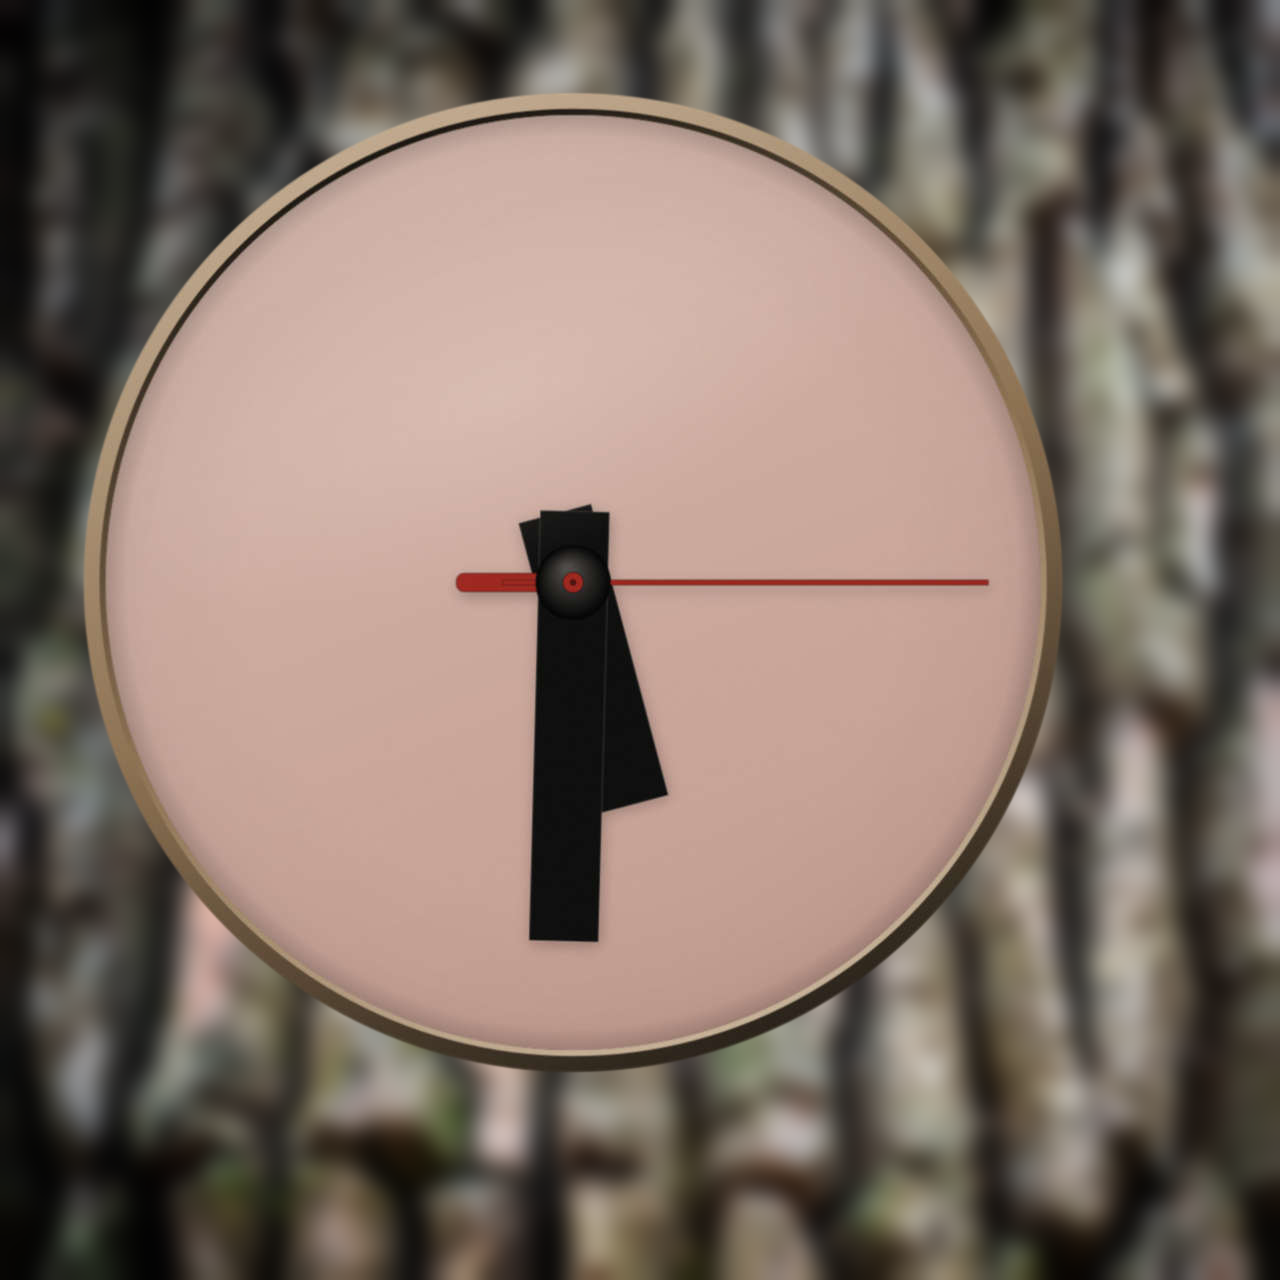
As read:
5,30,15
